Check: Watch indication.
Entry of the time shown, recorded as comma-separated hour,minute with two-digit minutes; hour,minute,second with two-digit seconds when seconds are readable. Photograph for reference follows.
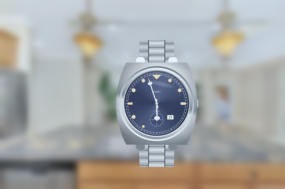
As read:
5,57
